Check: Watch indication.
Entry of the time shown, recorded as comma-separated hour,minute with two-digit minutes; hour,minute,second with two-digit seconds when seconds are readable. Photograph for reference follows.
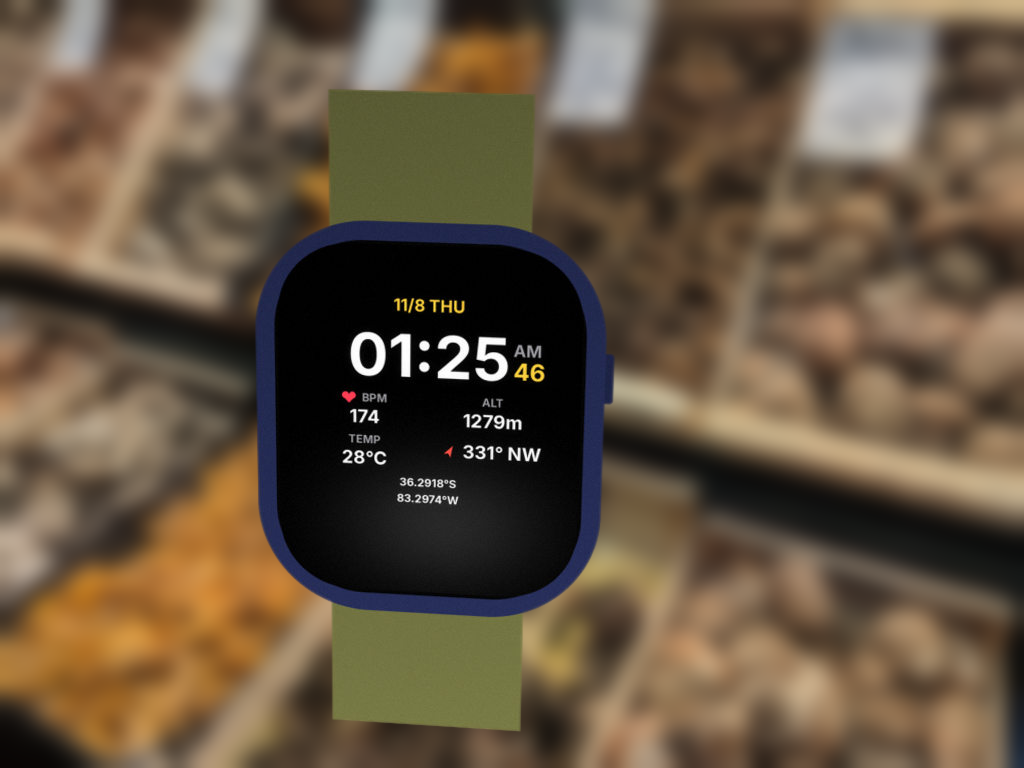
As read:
1,25,46
